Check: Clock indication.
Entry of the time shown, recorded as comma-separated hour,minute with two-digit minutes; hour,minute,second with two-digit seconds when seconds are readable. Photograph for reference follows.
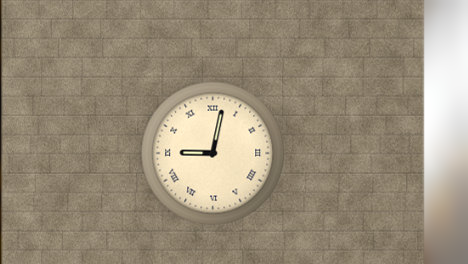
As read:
9,02
